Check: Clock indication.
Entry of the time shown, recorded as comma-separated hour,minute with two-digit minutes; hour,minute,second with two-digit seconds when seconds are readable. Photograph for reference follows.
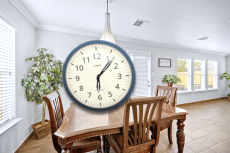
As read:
6,07
